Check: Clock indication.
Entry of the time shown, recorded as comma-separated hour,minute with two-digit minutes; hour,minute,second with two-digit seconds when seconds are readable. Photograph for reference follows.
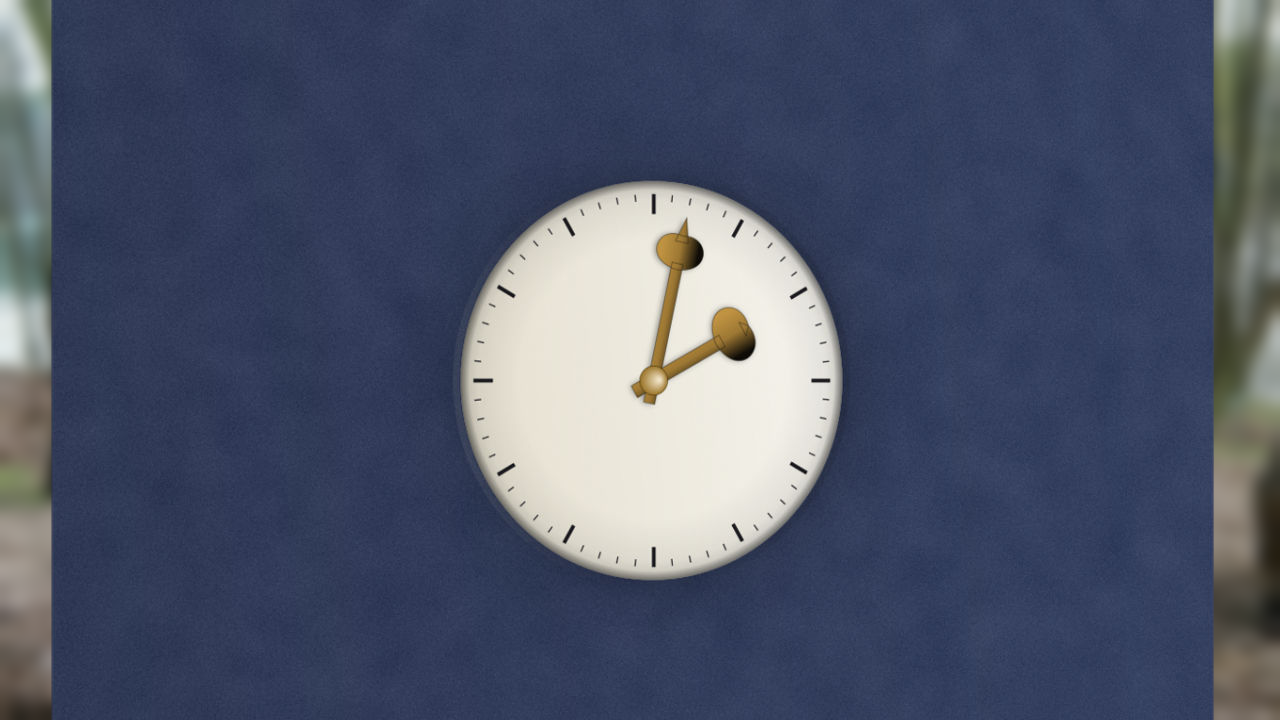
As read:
2,02
